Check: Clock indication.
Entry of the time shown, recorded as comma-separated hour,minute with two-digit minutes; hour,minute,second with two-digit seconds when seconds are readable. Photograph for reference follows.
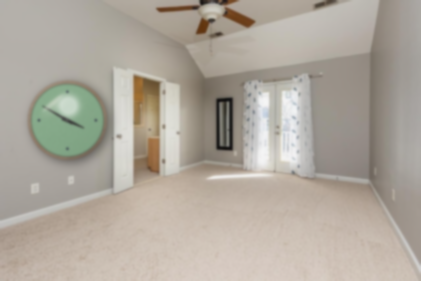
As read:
3,50
